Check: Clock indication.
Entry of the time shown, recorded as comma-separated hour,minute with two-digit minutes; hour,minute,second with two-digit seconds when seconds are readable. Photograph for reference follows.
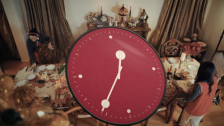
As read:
12,36
